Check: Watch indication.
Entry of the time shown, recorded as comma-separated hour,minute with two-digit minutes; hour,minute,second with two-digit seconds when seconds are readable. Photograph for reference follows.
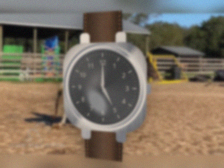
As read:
5,00
